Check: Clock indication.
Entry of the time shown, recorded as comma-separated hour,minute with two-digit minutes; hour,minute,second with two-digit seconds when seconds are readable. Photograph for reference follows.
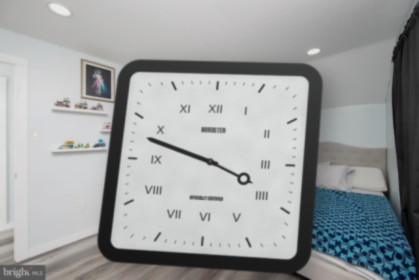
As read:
3,48
